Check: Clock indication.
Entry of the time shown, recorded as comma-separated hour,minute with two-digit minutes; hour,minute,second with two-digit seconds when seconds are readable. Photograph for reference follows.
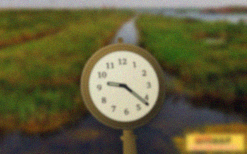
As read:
9,22
